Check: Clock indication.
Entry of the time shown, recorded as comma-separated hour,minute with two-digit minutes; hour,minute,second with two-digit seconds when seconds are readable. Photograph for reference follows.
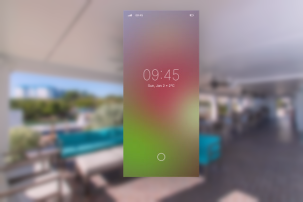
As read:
9,45
